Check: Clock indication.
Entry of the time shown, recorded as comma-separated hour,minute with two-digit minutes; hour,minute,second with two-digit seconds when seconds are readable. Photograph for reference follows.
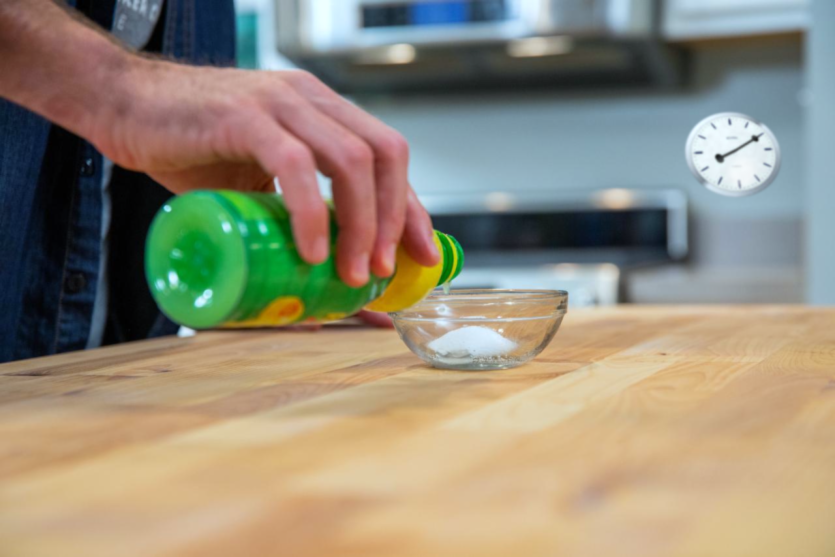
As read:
8,10
